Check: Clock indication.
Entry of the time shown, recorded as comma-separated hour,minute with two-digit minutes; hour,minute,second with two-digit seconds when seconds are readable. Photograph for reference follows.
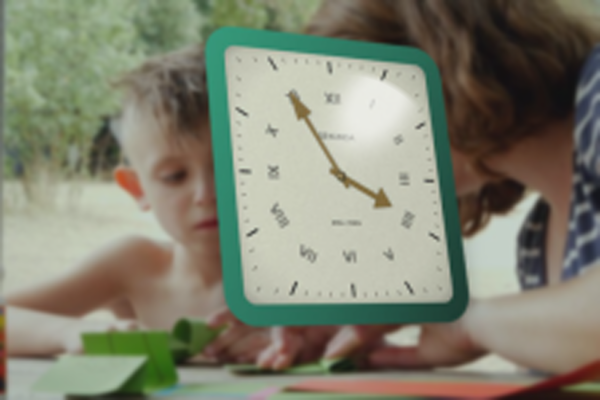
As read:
3,55
